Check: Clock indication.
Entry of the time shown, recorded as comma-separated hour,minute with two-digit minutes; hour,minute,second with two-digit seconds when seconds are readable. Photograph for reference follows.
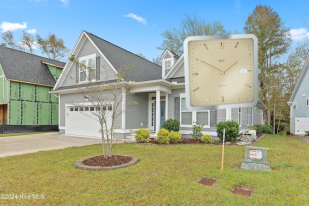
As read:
1,50
